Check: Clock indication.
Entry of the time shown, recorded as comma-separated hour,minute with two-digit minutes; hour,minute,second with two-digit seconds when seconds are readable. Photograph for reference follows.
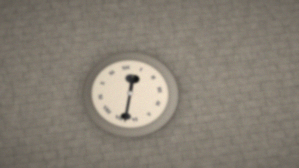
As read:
12,33
